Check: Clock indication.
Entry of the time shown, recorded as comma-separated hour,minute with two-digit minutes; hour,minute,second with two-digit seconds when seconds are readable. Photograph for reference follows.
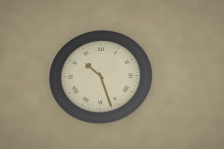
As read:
10,27
